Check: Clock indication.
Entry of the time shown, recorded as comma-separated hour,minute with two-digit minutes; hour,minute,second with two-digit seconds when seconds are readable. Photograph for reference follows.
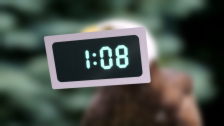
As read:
1,08
